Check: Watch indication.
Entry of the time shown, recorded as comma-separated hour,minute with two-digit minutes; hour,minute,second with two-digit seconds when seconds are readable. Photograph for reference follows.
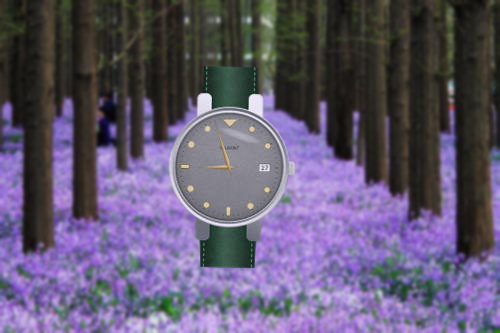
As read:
8,57
